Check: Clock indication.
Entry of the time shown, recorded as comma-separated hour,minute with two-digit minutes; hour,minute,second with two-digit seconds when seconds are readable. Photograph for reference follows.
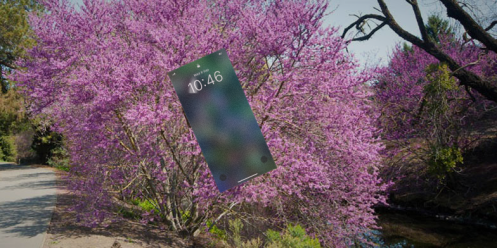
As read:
10,46
